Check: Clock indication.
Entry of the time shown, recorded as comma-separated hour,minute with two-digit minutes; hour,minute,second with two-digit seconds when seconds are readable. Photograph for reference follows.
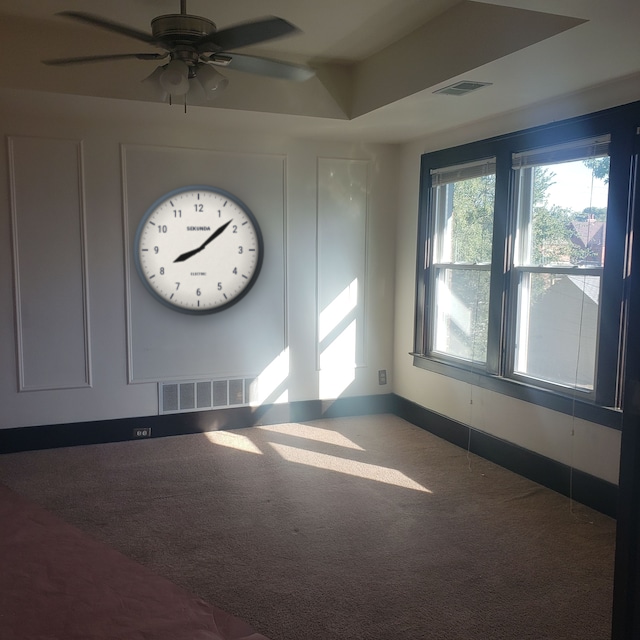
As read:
8,08
